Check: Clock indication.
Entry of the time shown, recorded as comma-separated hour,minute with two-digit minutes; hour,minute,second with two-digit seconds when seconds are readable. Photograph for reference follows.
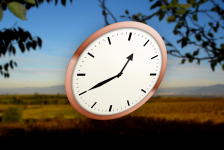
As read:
12,40
